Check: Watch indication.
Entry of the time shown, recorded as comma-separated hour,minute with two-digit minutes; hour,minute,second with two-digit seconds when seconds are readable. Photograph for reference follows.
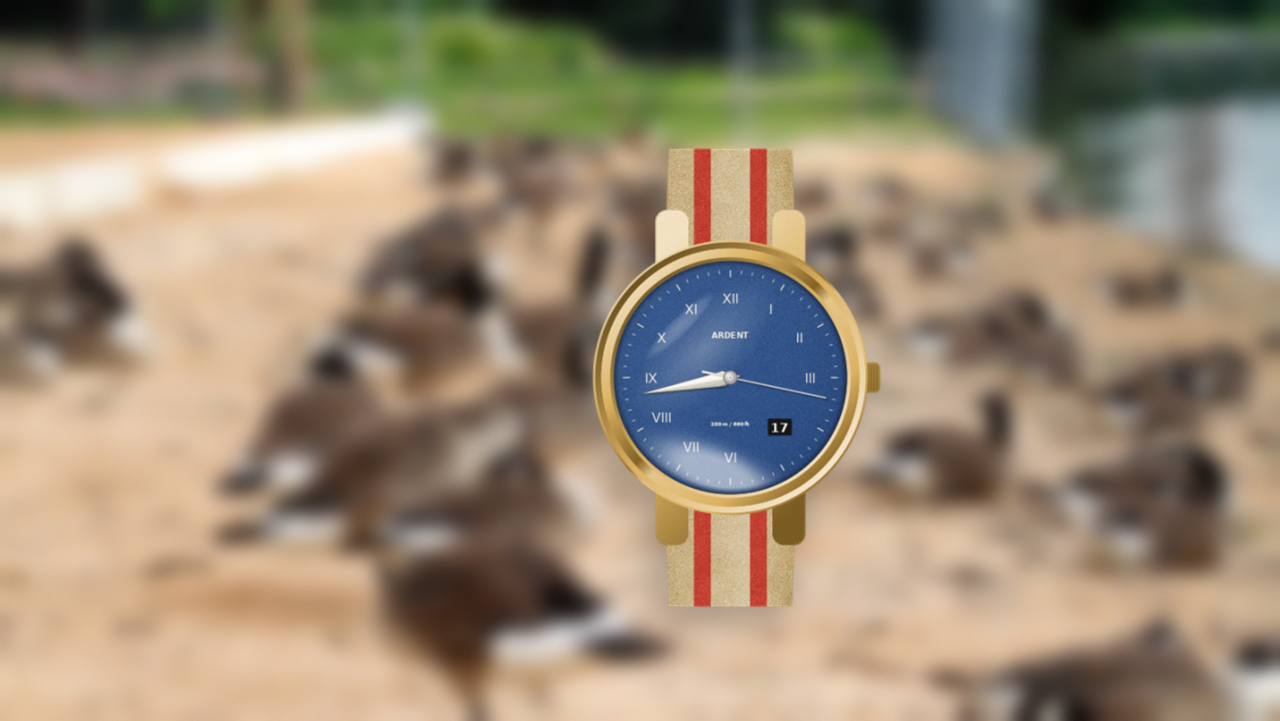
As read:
8,43,17
